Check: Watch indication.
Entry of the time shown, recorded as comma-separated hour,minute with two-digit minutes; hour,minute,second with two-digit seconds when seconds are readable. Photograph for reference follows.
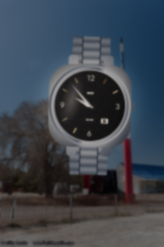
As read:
9,53
